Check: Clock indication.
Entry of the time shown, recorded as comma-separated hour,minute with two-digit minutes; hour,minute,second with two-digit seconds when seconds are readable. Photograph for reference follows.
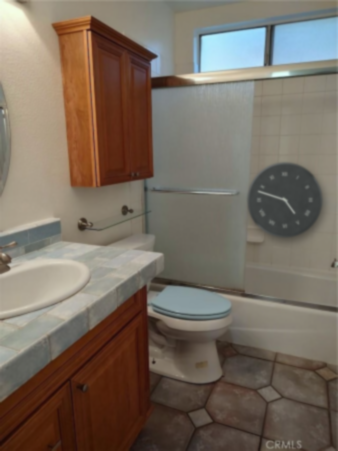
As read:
4,48
